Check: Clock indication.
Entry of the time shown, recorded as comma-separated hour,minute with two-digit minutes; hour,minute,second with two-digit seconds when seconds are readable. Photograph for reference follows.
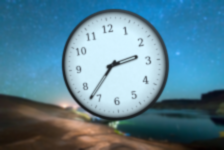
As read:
2,37
